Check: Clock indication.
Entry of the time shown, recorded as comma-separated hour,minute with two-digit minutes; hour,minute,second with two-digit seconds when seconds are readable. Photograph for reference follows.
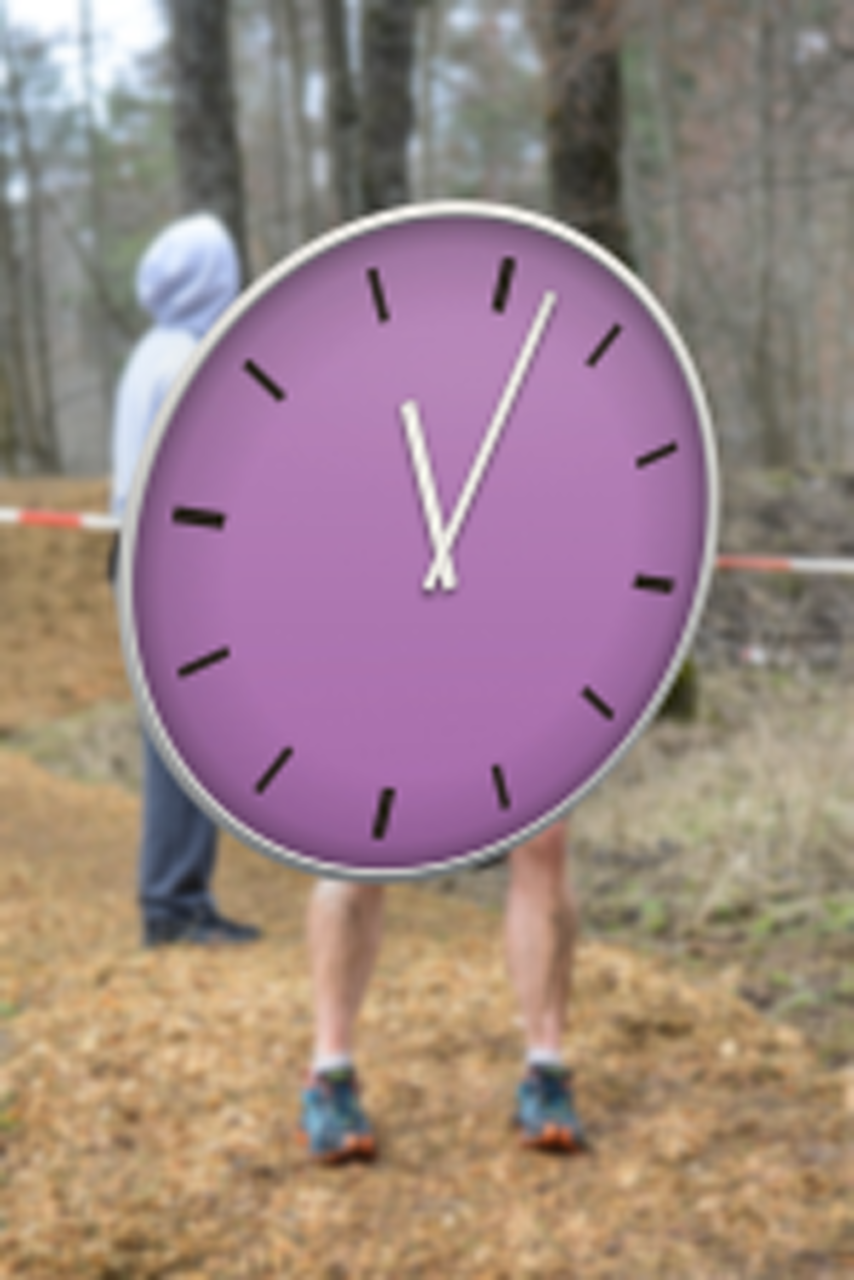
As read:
11,02
